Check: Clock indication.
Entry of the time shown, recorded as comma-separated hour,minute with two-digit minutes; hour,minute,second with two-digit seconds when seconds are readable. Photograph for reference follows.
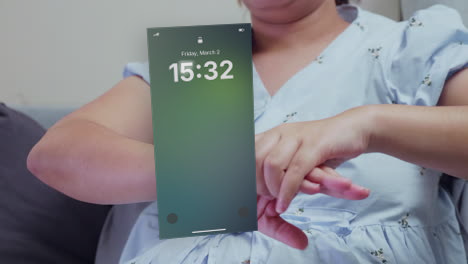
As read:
15,32
